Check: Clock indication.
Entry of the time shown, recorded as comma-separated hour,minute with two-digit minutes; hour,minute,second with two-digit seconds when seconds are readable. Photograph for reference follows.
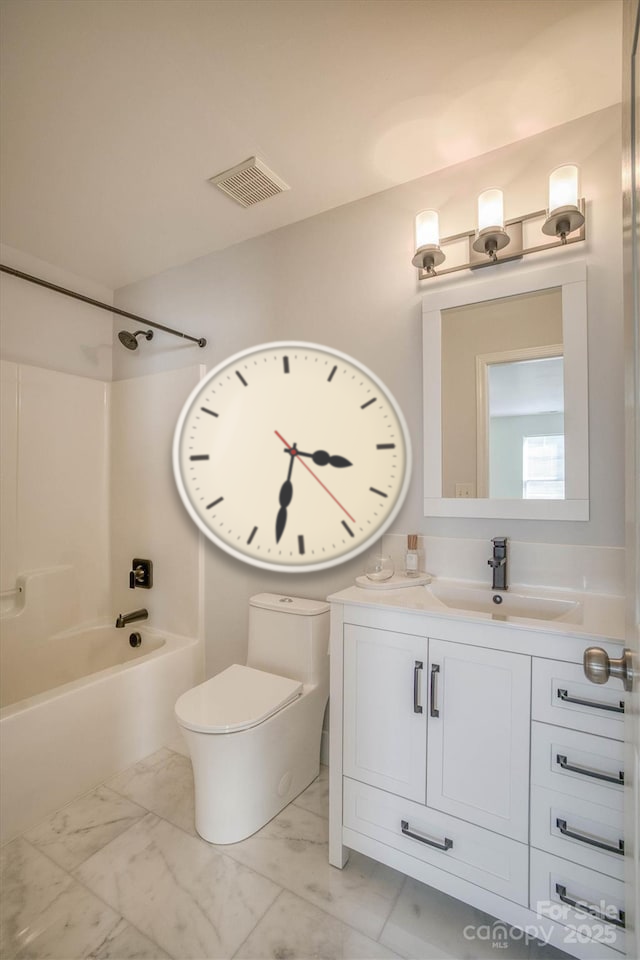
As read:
3,32,24
